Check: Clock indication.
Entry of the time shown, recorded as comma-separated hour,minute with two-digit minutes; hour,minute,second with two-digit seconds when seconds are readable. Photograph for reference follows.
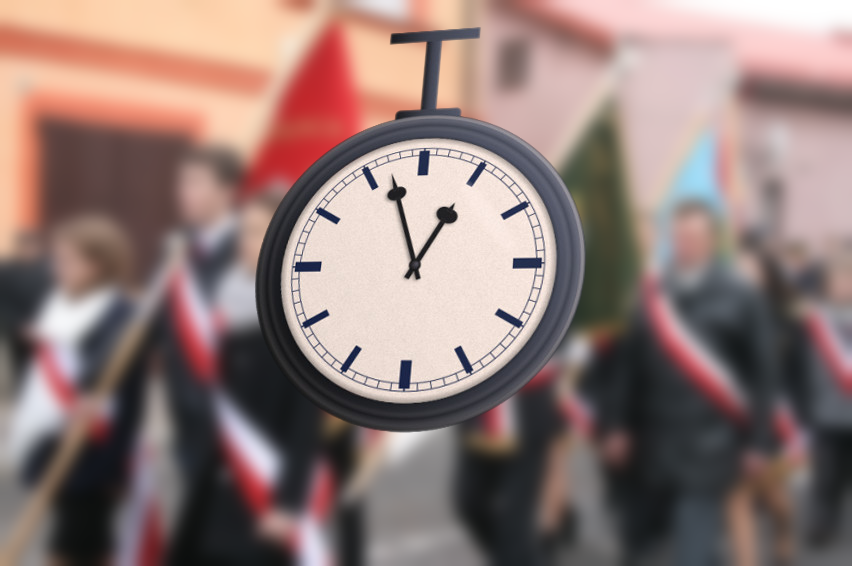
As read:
12,57
